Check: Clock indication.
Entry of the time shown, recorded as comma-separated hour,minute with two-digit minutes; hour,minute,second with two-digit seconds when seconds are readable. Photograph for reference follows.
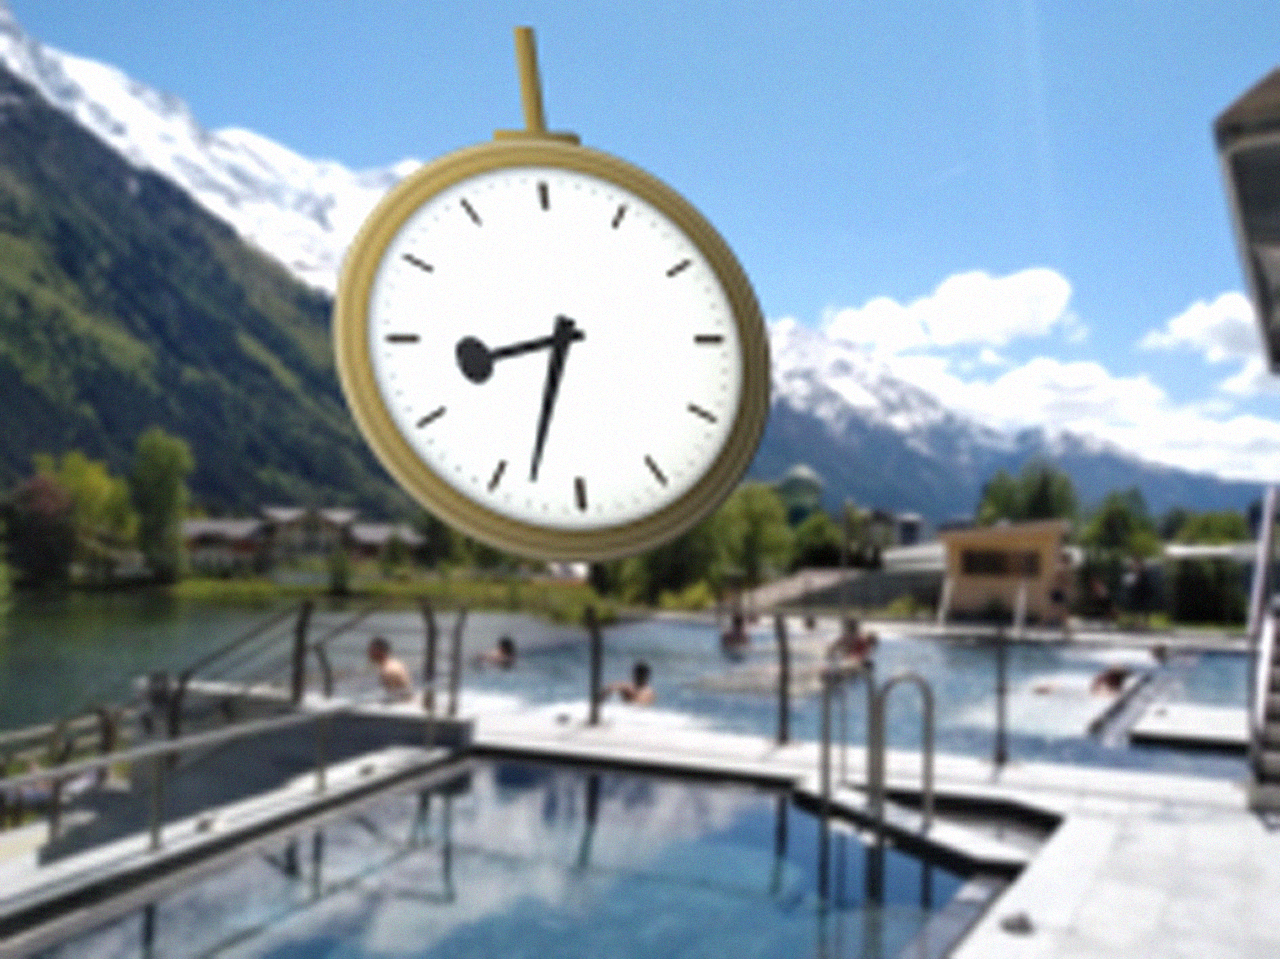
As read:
8,33
